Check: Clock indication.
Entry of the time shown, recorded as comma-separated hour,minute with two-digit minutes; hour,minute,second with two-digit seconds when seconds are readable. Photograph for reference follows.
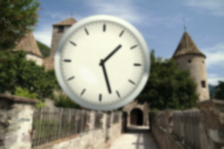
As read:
1,27
